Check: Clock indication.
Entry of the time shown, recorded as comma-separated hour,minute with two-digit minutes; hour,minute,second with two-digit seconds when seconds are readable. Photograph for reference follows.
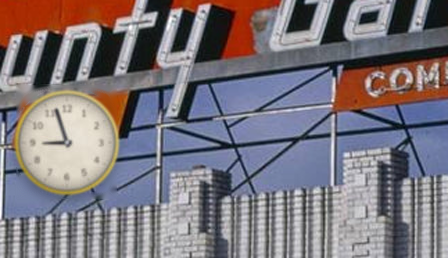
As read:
8,57
